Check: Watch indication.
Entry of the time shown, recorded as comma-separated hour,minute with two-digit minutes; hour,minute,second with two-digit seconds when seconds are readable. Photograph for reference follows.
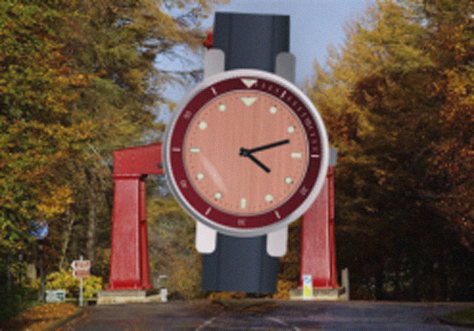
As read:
4,12
